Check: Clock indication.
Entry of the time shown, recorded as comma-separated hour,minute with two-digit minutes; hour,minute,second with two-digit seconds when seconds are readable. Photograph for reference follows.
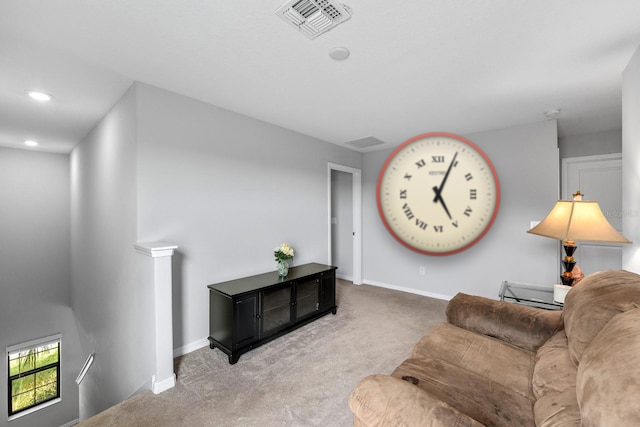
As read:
5,04
